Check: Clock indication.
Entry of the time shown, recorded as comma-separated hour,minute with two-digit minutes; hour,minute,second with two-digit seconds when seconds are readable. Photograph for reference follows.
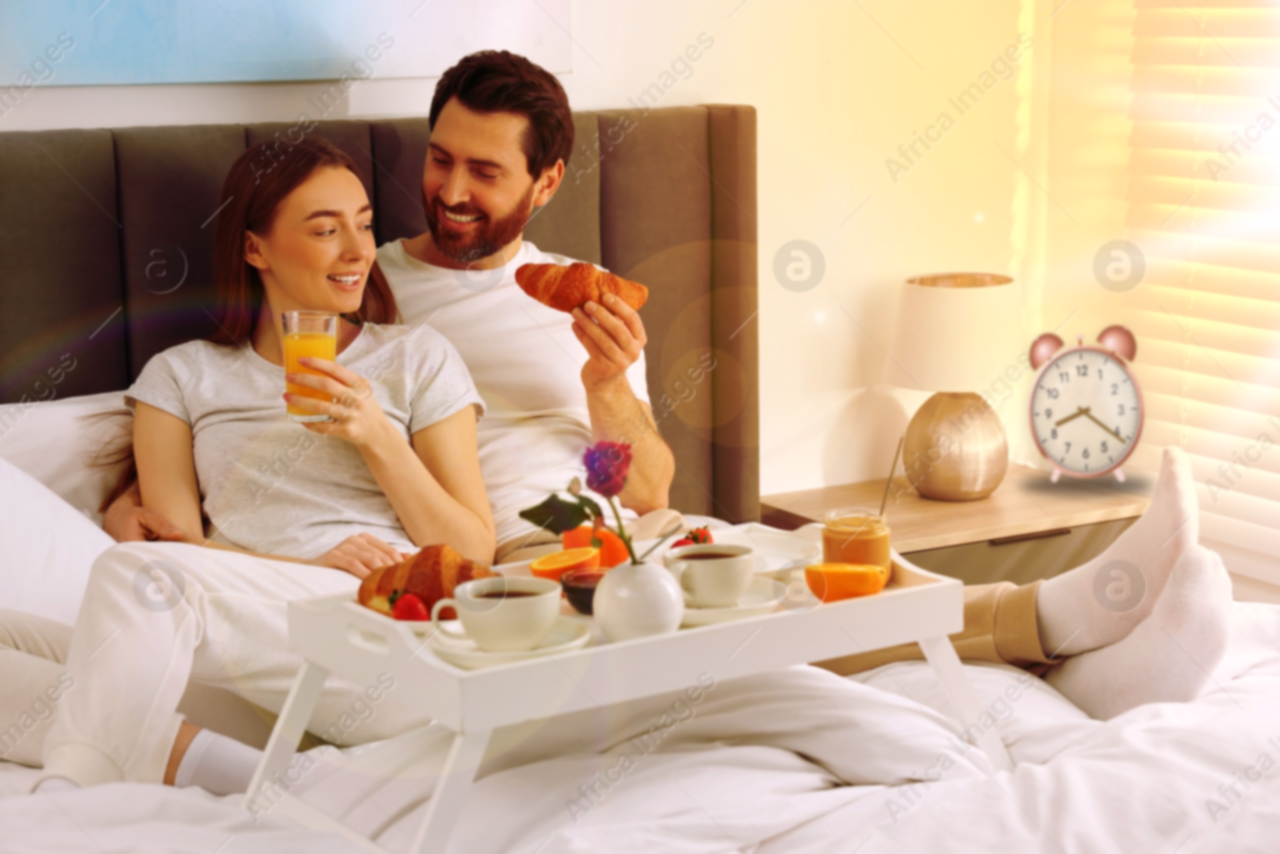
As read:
8,21
